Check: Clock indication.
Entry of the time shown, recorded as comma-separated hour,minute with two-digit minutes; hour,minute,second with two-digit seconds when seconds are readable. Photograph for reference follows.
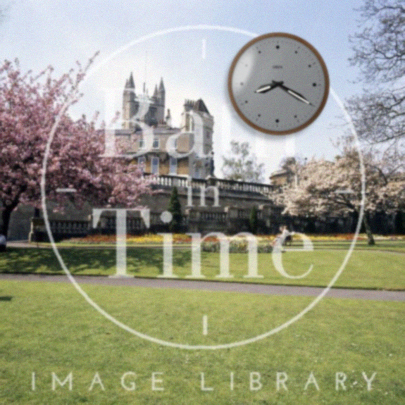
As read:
8,20
